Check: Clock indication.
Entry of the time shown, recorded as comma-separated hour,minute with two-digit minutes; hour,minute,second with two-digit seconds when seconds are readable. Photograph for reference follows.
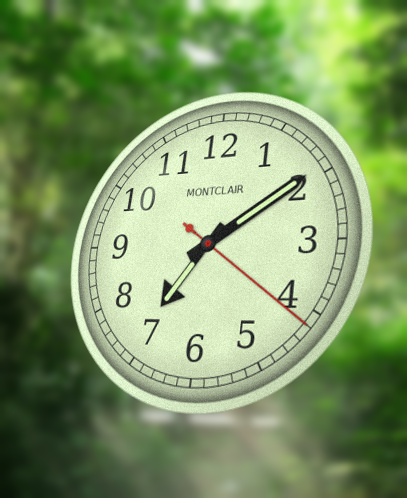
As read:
7,09,21
